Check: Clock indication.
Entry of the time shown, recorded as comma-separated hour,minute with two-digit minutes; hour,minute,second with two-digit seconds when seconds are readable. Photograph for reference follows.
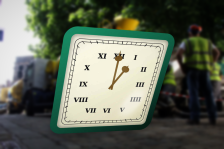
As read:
1,00
